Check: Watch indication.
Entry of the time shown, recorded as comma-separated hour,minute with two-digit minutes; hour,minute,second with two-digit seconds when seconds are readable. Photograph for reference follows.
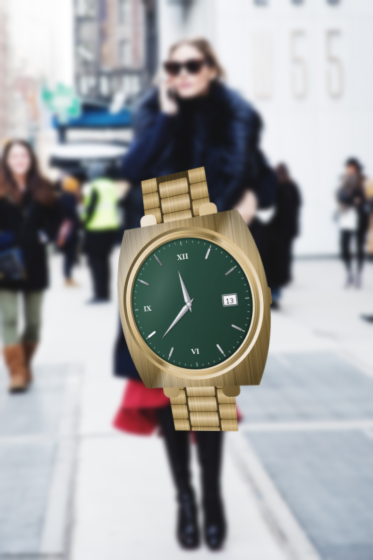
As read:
11,38
